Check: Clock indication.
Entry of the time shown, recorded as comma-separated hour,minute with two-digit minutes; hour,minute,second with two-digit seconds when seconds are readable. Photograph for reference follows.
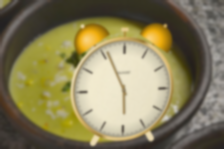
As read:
5,56
